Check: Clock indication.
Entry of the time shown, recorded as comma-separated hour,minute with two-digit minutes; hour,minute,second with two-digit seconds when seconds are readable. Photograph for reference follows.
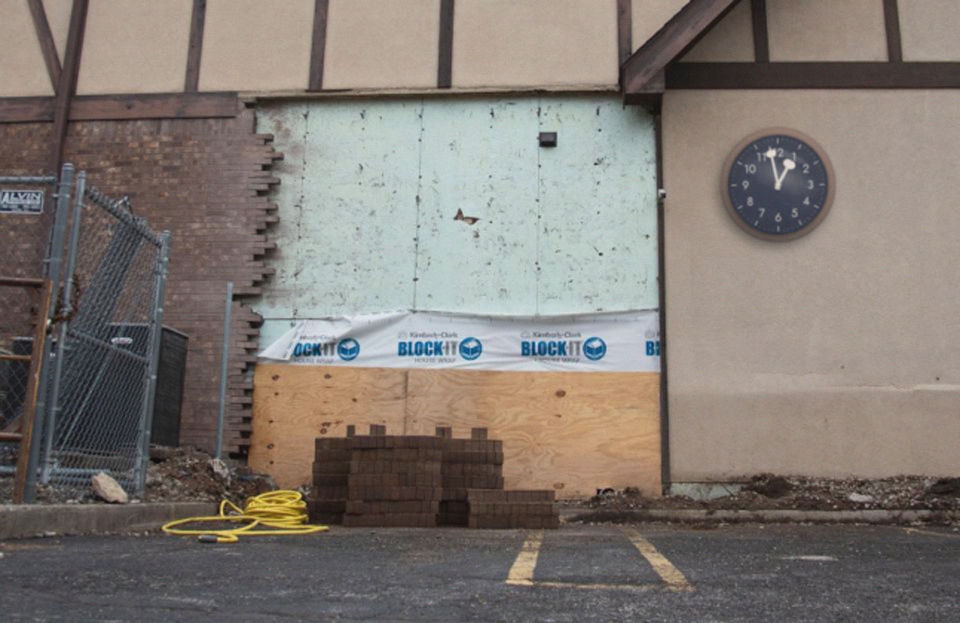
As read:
12,58
